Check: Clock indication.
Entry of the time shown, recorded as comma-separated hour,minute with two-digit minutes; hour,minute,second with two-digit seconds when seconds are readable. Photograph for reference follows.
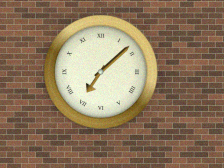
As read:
7,08
